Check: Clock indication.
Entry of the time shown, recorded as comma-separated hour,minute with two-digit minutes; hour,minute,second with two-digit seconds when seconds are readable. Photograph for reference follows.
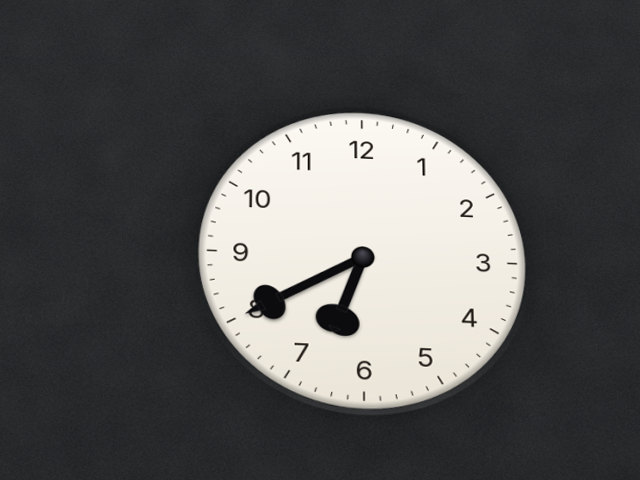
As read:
6,40
